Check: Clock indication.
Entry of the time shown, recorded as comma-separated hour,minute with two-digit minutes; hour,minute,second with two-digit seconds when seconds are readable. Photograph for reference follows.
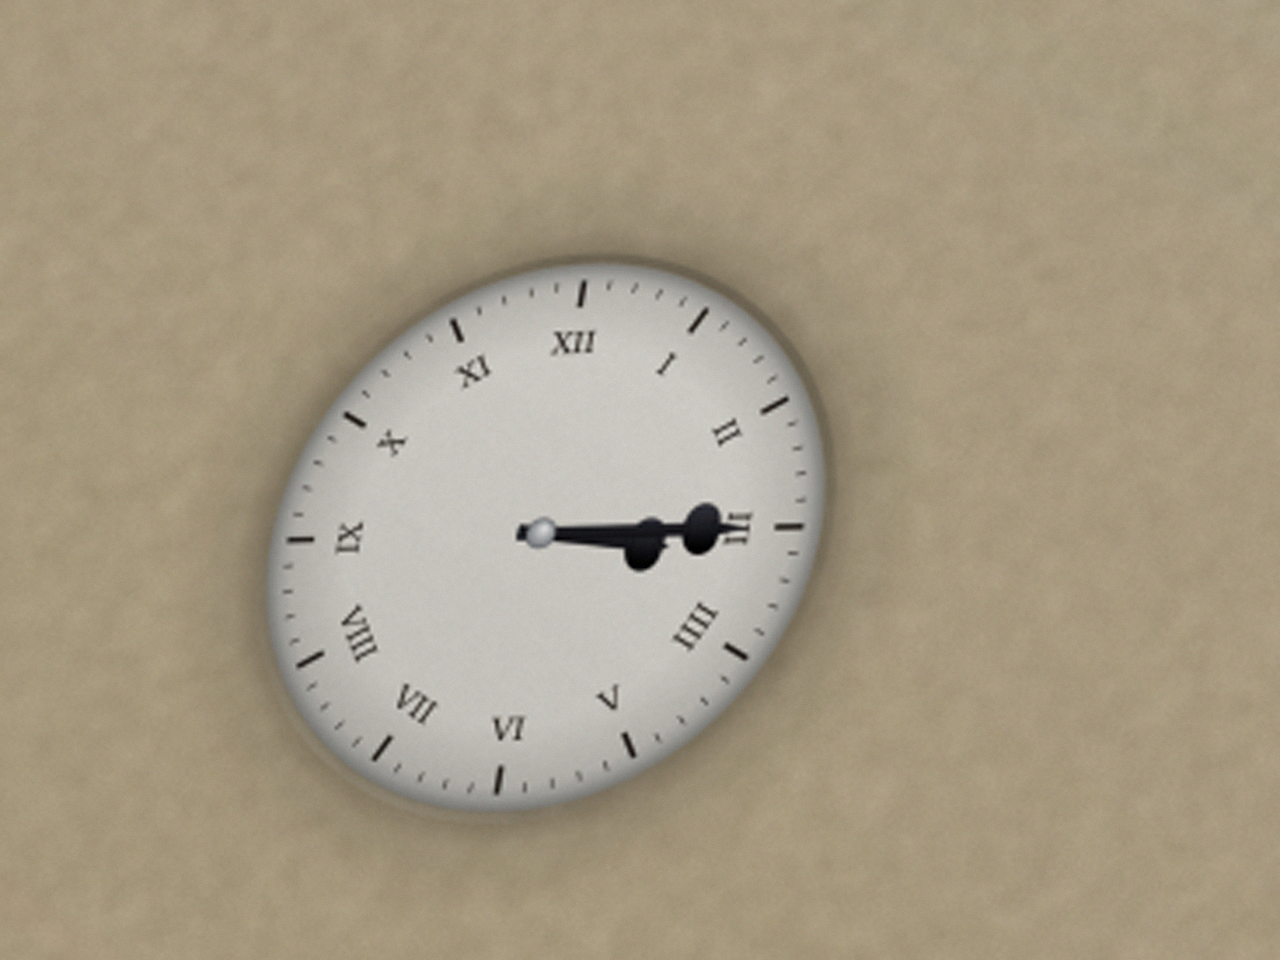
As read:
3,15
